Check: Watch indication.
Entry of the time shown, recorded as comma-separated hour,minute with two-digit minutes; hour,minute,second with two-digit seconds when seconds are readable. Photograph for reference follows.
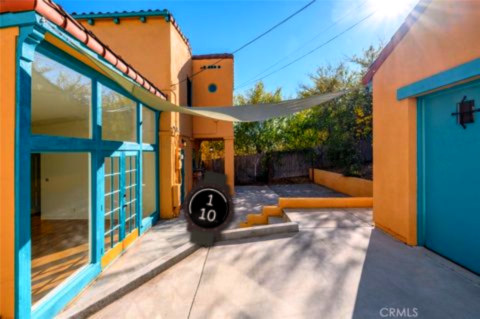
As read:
1,10
